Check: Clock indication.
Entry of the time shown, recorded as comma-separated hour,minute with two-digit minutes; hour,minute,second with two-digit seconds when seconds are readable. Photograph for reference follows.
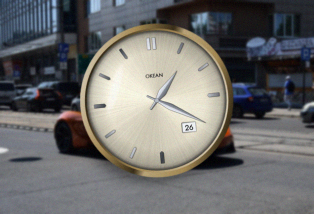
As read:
1,20
